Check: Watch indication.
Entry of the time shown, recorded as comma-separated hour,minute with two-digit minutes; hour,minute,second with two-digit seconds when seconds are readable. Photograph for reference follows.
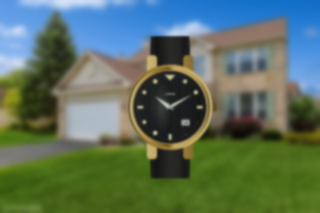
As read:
10,10
